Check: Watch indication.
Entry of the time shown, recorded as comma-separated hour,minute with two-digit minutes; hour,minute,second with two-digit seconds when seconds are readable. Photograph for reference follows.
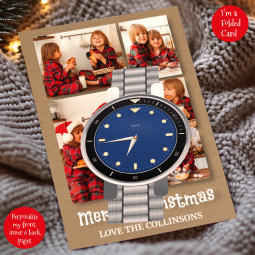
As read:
6,44
